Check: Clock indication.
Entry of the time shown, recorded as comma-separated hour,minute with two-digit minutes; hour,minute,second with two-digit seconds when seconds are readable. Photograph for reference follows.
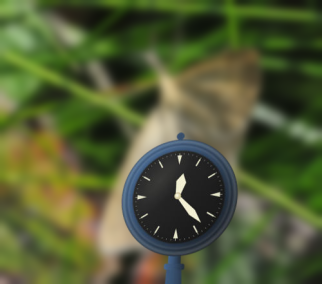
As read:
12,23
